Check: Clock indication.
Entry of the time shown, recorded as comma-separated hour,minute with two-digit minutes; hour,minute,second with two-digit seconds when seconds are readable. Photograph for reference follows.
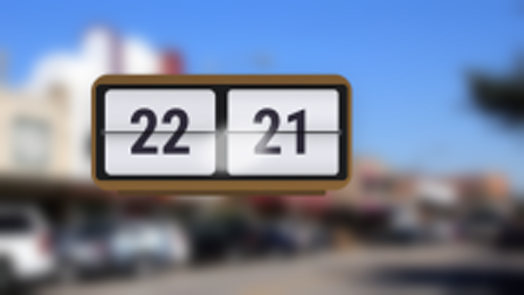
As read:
22,21
